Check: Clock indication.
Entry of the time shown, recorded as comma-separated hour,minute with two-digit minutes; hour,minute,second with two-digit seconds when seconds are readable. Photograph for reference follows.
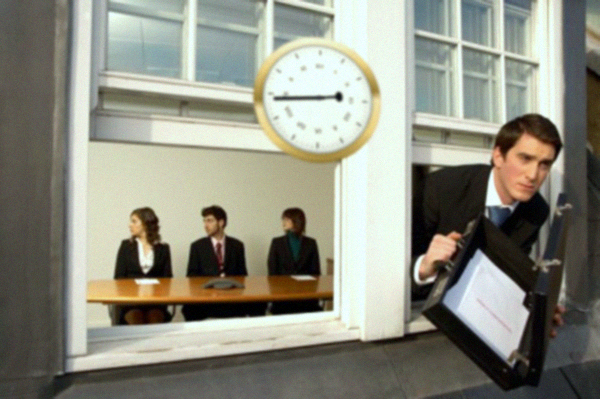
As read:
2,44
